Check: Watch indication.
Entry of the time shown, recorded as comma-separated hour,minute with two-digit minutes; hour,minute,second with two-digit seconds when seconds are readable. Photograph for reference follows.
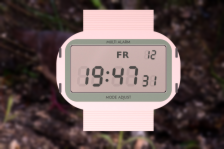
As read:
19,47,31
